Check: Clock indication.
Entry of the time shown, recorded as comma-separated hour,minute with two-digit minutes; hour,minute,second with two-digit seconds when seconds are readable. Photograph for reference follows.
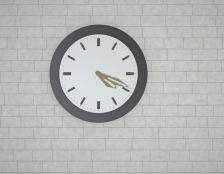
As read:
4,19
